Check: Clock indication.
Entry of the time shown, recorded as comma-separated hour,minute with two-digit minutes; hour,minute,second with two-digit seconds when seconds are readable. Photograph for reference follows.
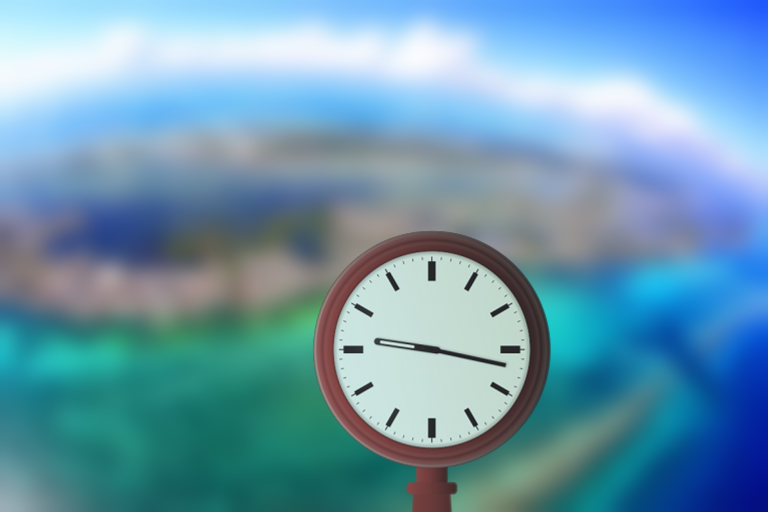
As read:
9,17
